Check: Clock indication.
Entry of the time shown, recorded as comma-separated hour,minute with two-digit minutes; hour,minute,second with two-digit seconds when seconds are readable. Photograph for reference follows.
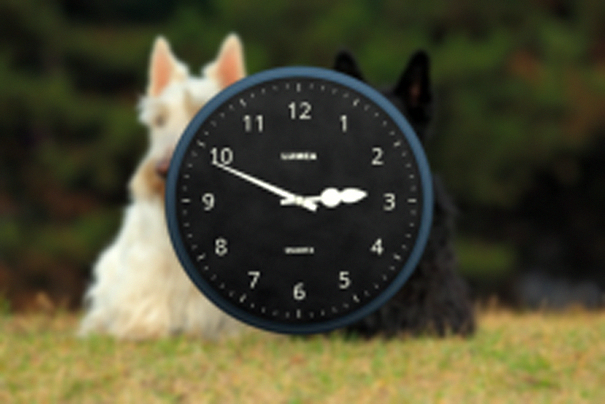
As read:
2,49
